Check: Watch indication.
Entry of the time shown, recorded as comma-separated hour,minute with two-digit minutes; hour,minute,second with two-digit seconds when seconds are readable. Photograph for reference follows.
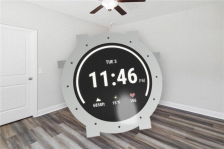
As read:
11,46
